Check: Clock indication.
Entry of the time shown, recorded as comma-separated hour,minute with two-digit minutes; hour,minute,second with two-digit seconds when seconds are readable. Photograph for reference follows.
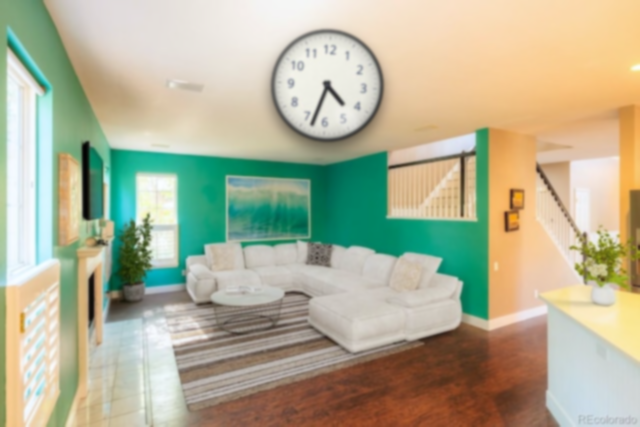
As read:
4,33
